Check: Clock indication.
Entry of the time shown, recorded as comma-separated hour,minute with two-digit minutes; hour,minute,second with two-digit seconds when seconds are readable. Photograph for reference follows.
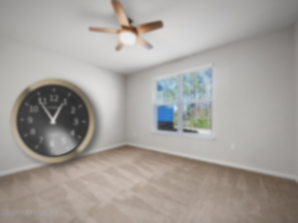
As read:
12,54
